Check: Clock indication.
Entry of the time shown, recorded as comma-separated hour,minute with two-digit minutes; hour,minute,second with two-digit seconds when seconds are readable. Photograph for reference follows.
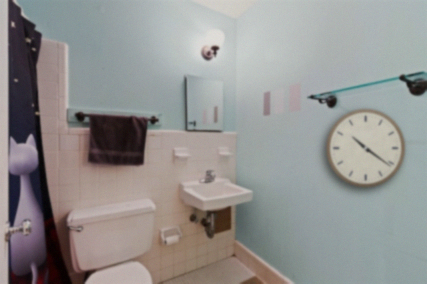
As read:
10,21
